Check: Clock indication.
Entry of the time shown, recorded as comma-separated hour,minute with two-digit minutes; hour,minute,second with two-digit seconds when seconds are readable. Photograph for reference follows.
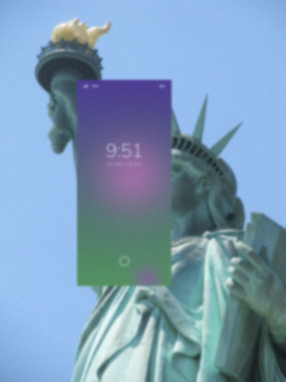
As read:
9,51
